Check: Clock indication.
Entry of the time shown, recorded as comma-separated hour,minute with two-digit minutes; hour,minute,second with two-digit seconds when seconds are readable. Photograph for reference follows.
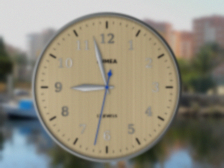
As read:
8,57,32
